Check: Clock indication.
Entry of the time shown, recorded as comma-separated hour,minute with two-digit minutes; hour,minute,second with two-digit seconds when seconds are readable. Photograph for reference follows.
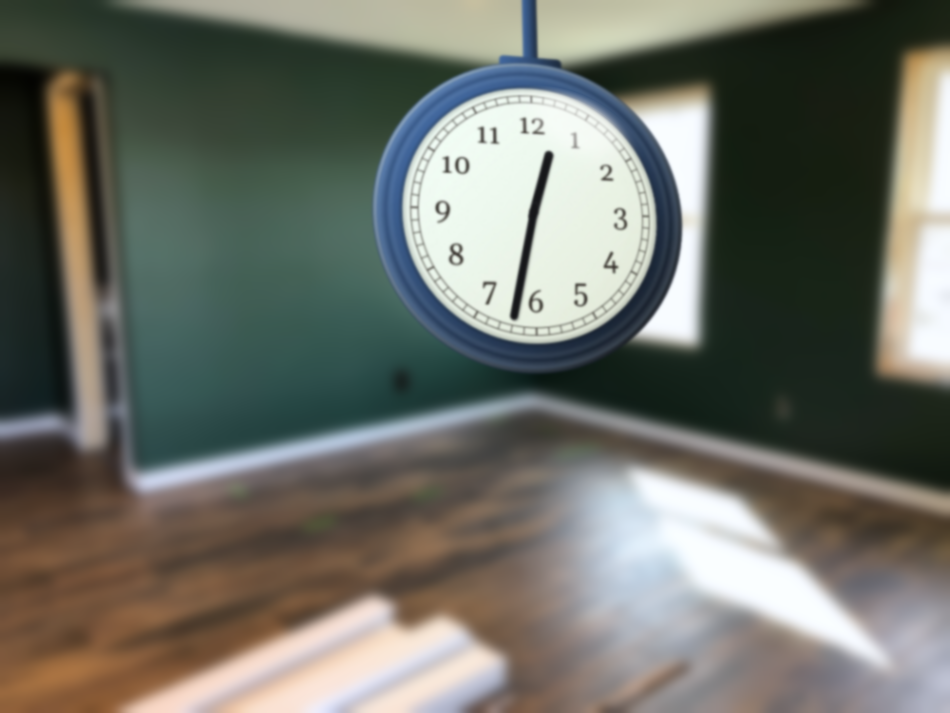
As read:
12,32
